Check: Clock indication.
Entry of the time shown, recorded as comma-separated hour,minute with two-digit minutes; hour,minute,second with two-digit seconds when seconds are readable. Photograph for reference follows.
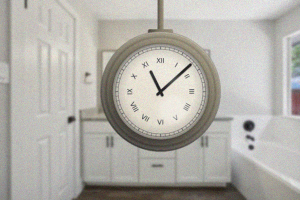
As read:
11,08
